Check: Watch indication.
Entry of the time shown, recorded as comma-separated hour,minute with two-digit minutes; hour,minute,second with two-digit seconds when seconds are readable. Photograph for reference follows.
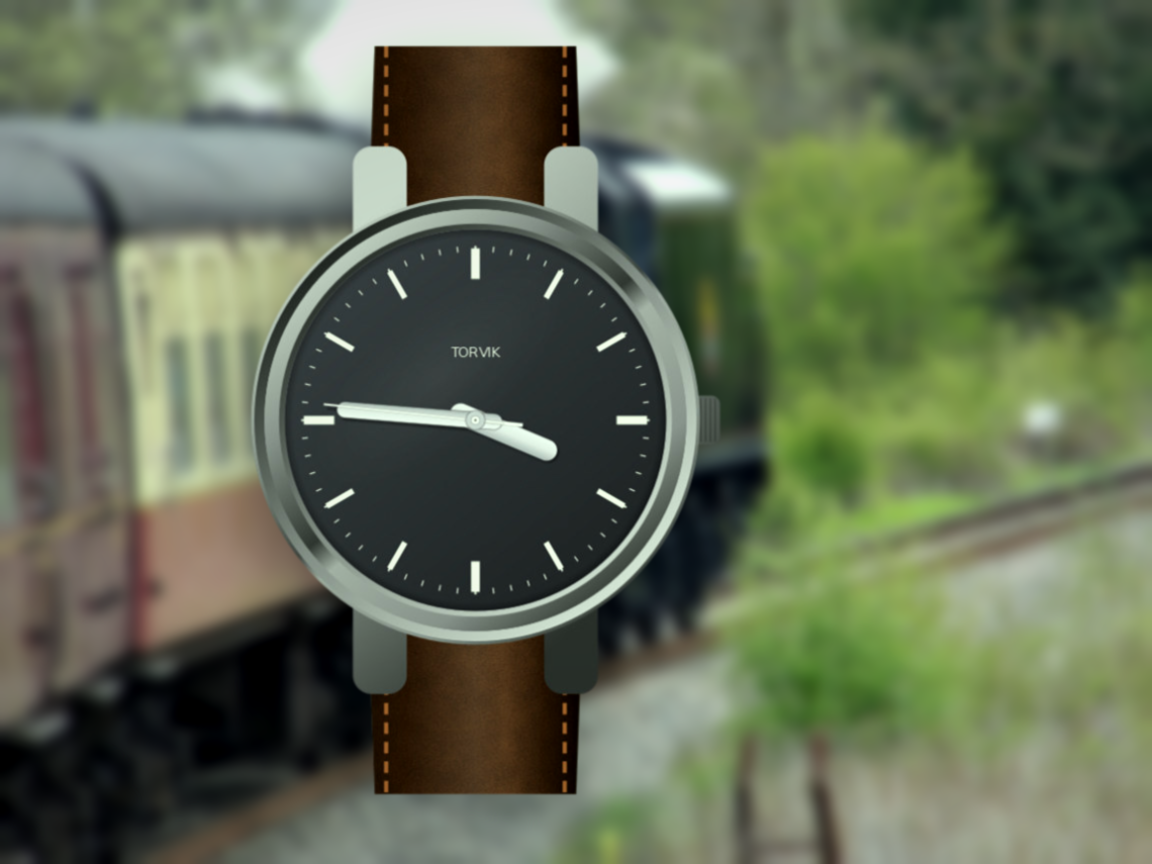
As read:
3,45,46
